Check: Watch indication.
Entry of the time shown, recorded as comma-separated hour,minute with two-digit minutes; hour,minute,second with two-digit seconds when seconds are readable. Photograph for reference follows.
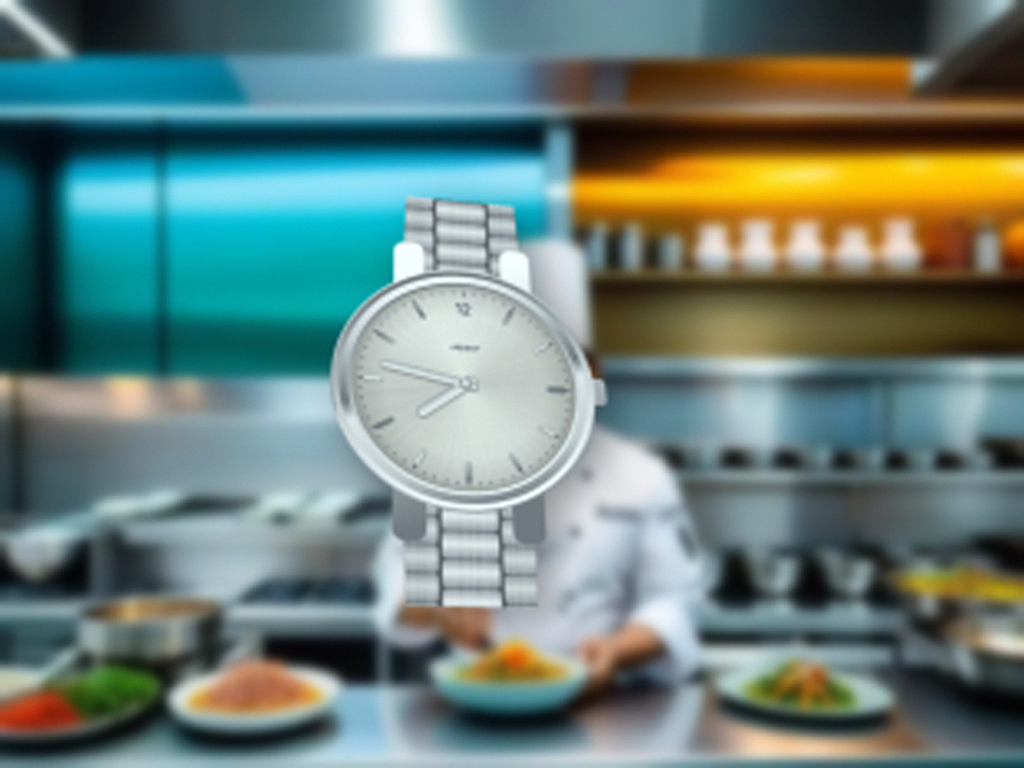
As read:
7,47
